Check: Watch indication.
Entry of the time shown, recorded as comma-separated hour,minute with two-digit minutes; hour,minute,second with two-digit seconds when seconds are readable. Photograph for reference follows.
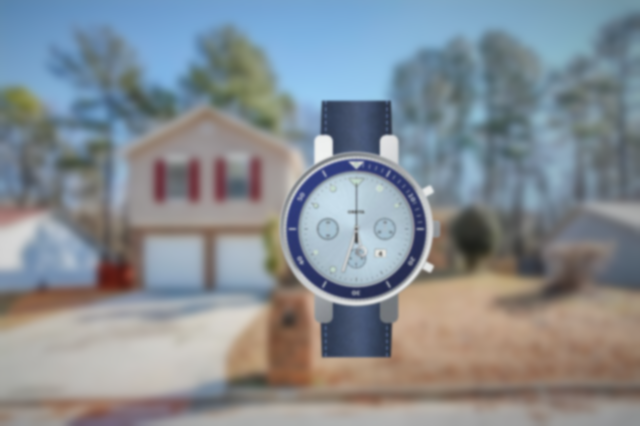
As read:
5,33
